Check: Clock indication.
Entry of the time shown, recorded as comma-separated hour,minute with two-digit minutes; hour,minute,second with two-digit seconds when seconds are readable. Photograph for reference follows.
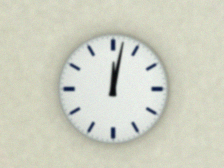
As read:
12,02
